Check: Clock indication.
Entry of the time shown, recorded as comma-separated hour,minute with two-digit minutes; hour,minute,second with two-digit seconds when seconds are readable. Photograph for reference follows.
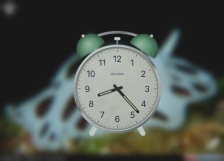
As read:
8,23
